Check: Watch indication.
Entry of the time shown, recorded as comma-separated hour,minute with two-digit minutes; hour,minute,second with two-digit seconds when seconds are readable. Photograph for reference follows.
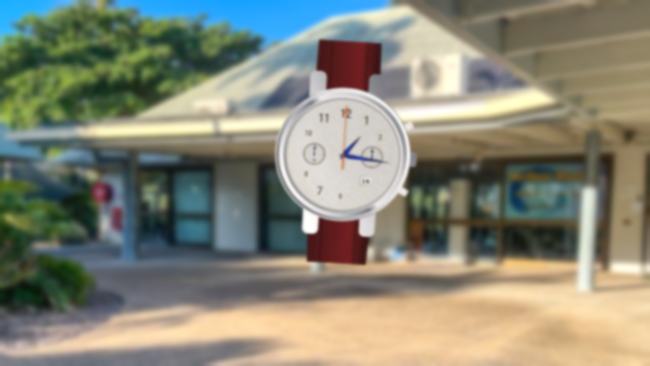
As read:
1,16
